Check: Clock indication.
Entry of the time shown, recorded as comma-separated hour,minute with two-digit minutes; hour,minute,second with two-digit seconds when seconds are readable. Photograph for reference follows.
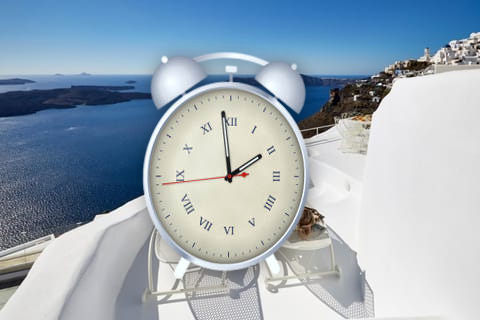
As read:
1,58,44
